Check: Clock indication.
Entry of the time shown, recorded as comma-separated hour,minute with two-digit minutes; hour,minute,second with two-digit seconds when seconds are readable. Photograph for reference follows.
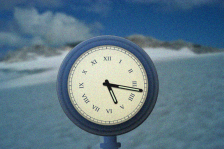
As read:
5,17
